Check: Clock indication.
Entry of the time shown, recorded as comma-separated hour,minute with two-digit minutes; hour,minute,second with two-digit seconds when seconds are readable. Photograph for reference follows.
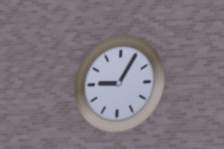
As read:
9,05
